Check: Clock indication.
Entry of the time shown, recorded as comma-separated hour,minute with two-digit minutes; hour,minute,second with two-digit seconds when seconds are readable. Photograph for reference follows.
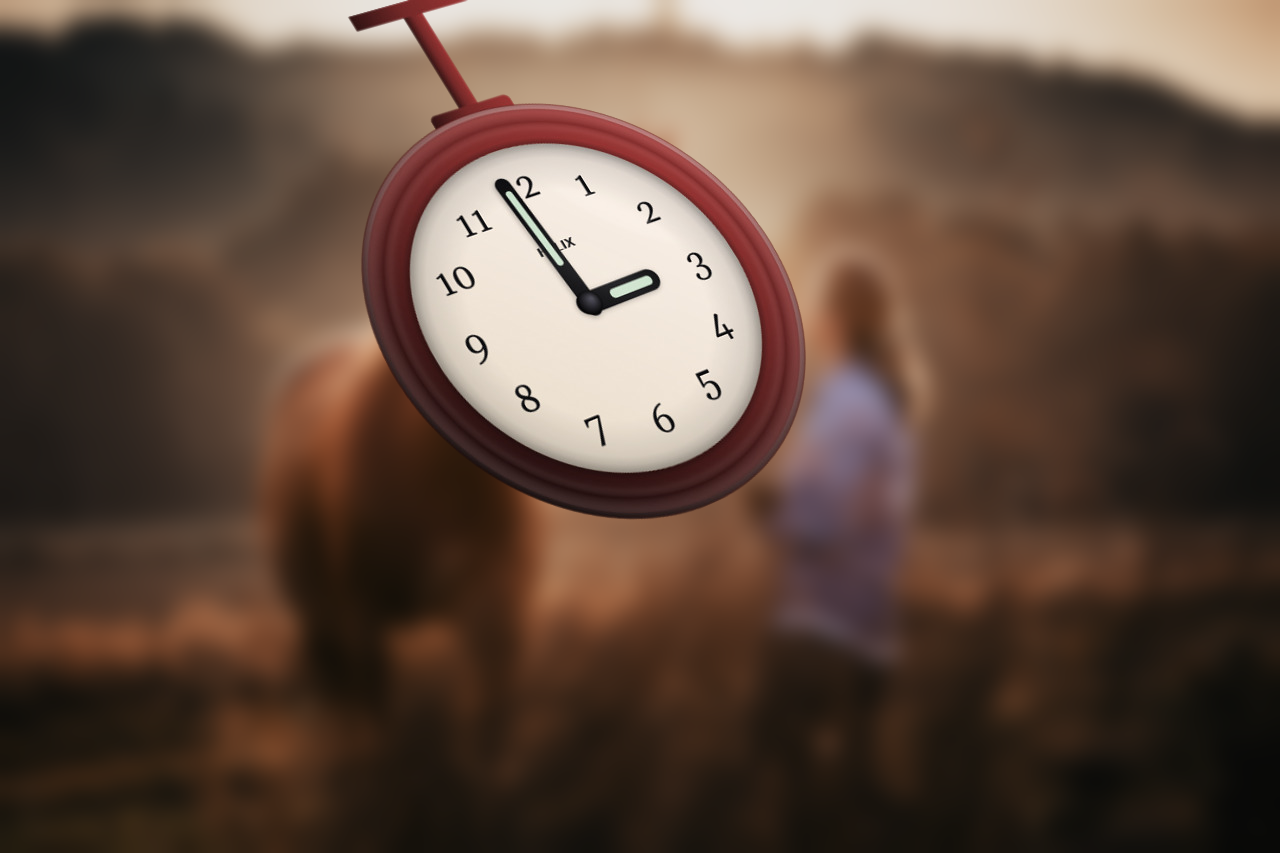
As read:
2,59
